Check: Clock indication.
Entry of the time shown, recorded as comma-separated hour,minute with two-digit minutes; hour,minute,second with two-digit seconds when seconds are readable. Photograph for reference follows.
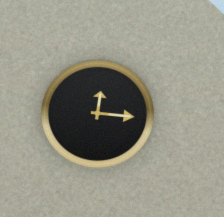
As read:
12,16
